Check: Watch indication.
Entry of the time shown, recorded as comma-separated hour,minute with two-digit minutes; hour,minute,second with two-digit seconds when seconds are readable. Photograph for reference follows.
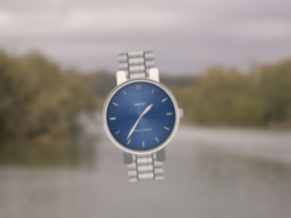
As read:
1,36
